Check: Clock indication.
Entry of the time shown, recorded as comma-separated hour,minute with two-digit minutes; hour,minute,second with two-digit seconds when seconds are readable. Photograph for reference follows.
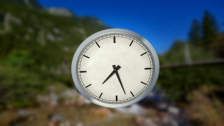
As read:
7,27
